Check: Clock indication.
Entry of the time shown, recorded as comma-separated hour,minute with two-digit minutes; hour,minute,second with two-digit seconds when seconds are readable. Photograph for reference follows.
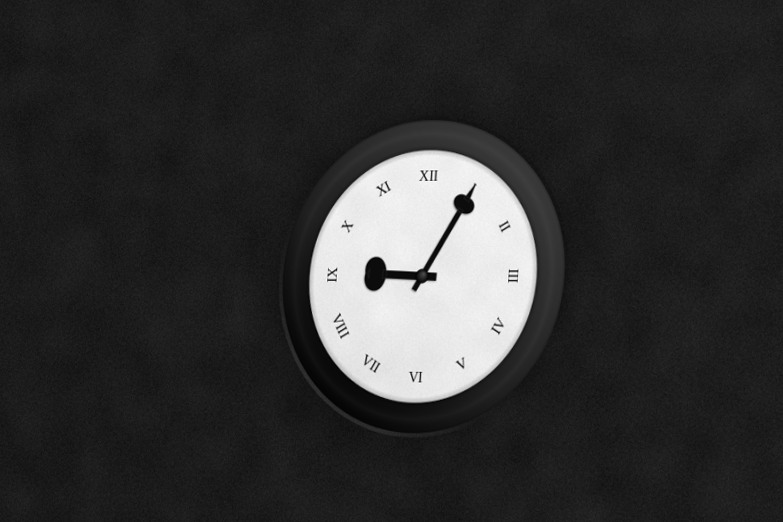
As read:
9,05
